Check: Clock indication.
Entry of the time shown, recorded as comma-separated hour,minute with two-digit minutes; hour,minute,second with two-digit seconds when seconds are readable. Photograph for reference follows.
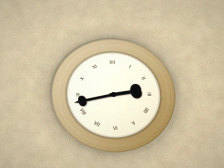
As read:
2,43
